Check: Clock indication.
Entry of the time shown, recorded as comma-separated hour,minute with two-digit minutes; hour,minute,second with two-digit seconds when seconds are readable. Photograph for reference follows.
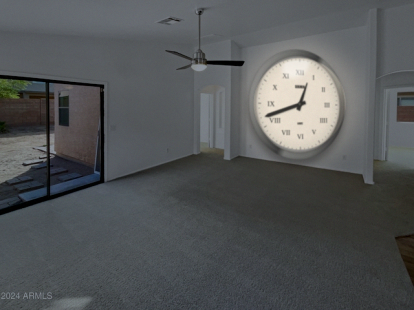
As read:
12,42
